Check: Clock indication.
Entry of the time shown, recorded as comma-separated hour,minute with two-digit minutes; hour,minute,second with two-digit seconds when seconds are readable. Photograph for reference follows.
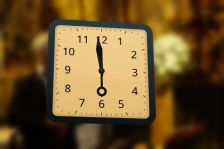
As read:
5,59
